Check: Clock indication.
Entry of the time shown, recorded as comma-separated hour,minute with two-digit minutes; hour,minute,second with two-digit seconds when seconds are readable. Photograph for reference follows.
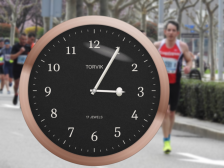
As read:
3,05
